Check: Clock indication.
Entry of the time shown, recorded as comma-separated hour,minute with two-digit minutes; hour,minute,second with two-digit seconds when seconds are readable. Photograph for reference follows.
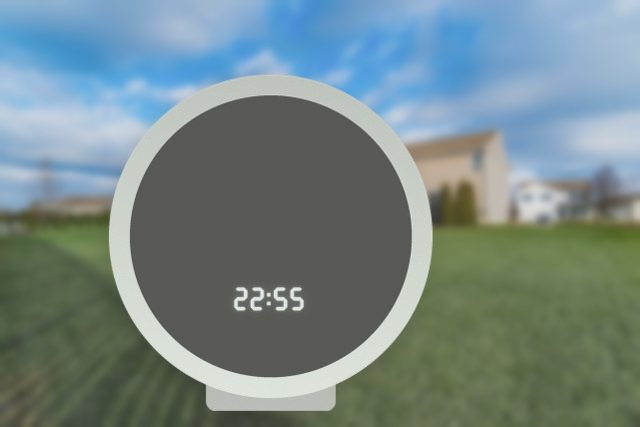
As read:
22,55
